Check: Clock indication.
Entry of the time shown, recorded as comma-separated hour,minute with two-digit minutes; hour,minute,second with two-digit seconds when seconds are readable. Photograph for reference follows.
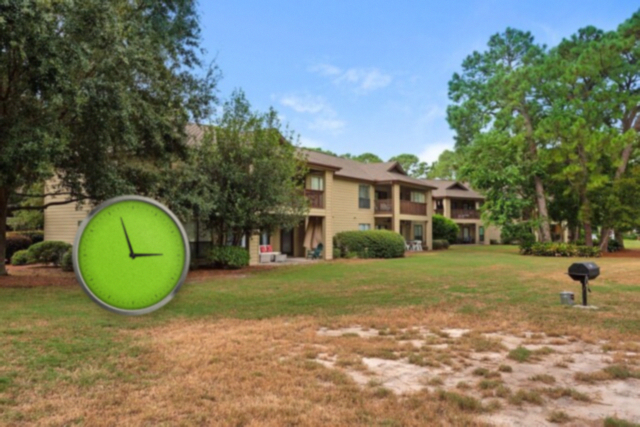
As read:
2,57
